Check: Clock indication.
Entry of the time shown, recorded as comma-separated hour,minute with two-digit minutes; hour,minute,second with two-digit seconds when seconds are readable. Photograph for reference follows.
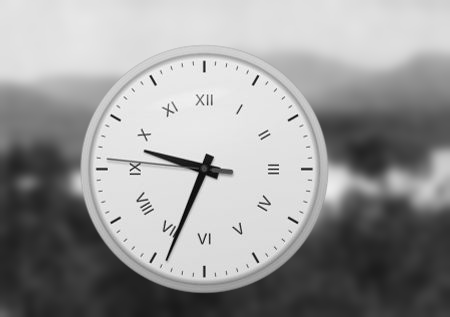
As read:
9,33,46
